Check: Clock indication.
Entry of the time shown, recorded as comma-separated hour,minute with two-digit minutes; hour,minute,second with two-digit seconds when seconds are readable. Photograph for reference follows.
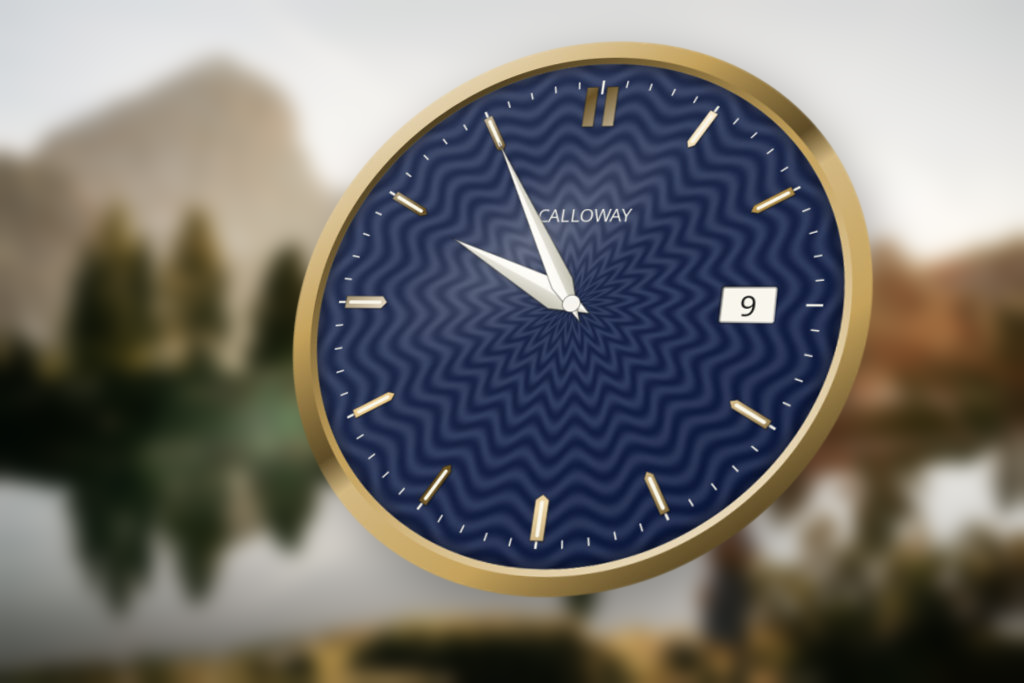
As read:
9,55
